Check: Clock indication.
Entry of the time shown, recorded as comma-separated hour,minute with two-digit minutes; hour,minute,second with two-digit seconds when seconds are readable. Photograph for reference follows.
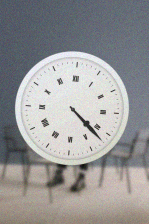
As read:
4,22
